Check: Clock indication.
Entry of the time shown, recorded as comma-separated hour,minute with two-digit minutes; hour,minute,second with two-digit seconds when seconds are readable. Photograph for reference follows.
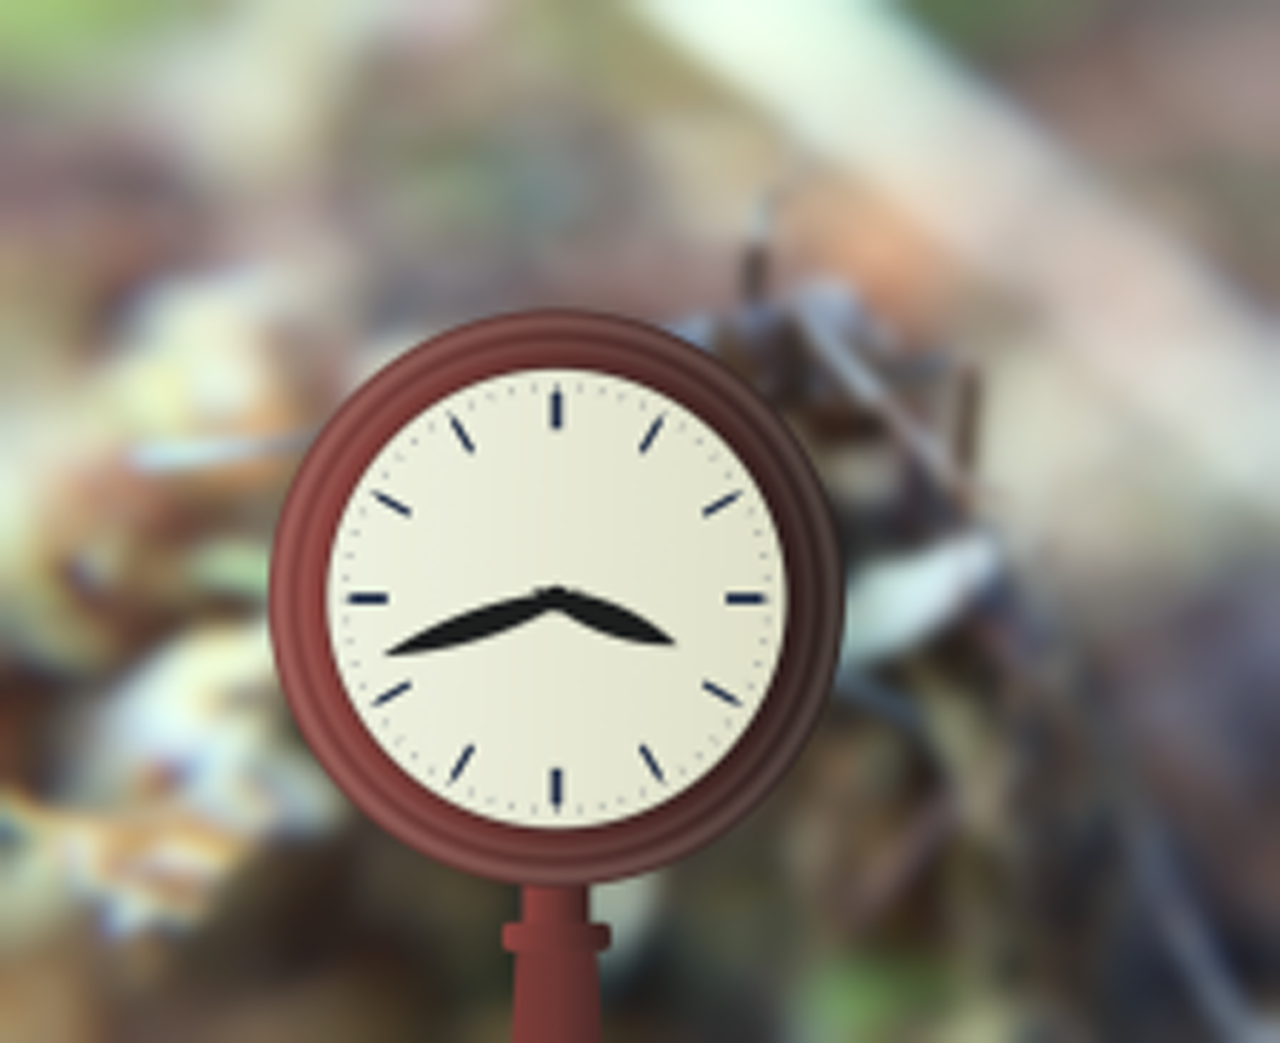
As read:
3,42
